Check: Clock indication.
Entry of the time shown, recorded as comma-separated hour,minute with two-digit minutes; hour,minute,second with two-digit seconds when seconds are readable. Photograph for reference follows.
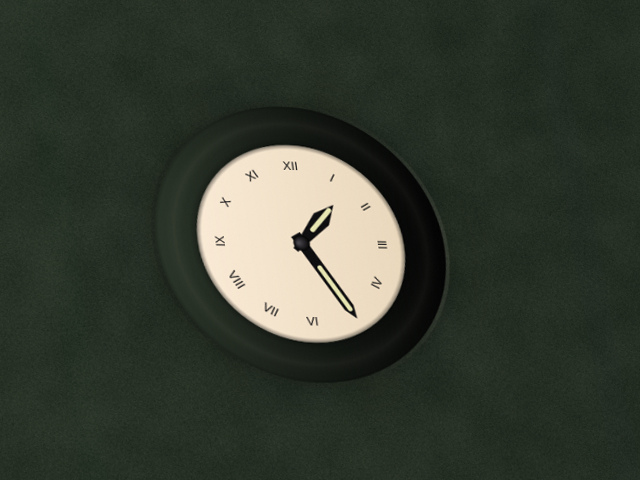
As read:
1,25
